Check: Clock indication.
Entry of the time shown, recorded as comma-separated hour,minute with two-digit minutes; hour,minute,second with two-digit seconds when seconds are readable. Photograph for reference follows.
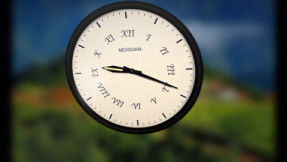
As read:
9,19
